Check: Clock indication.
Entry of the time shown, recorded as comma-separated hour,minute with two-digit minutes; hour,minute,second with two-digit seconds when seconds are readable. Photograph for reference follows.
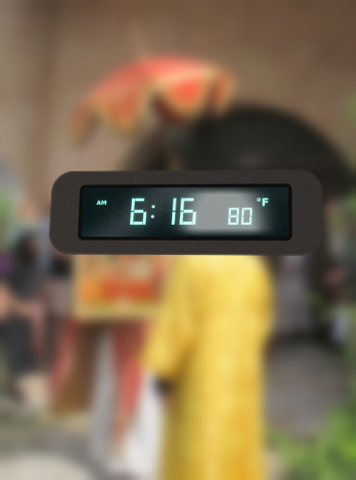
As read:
6,16
